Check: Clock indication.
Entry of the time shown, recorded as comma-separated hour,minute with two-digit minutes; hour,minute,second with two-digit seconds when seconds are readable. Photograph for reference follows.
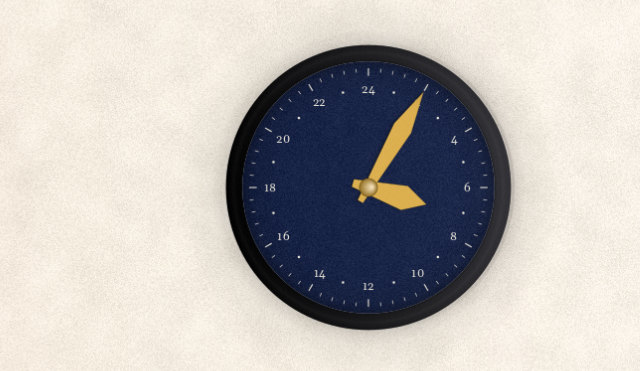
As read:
7,05
